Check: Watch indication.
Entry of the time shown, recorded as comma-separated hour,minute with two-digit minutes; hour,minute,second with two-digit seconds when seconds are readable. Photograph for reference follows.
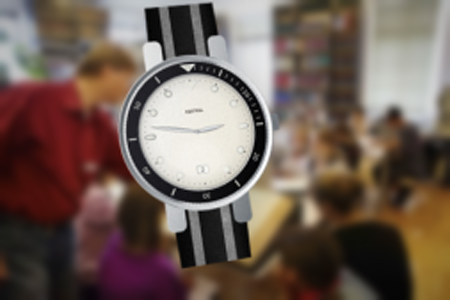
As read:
2,47
